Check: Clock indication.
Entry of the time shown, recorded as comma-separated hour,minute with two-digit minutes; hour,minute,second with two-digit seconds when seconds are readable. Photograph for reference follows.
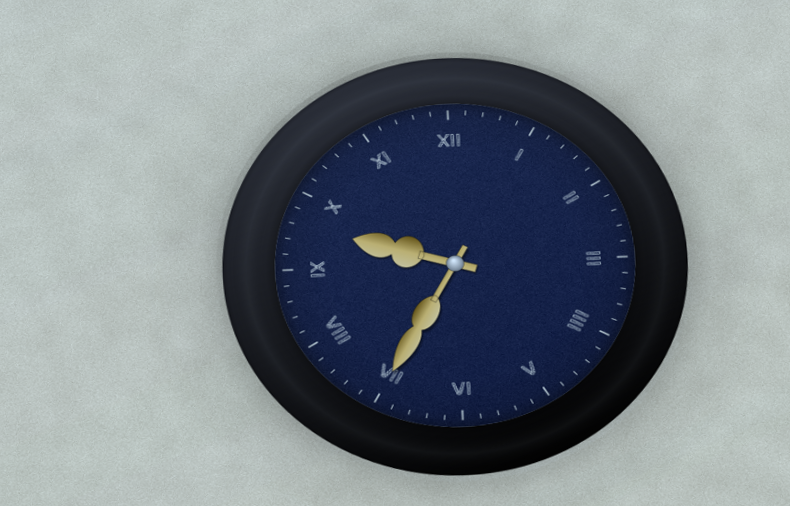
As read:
9,35
